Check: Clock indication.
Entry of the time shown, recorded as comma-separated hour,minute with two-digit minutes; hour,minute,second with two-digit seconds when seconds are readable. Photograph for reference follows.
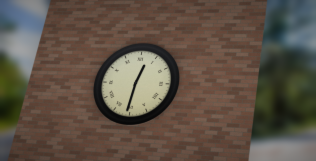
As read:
12,31
